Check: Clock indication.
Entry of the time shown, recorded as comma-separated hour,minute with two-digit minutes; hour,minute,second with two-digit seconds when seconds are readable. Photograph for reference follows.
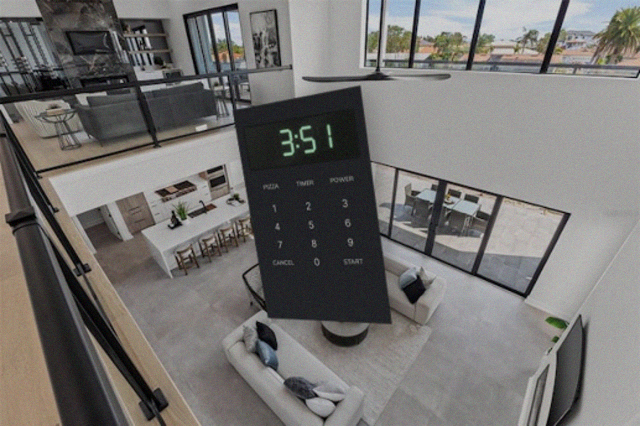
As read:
3,51
